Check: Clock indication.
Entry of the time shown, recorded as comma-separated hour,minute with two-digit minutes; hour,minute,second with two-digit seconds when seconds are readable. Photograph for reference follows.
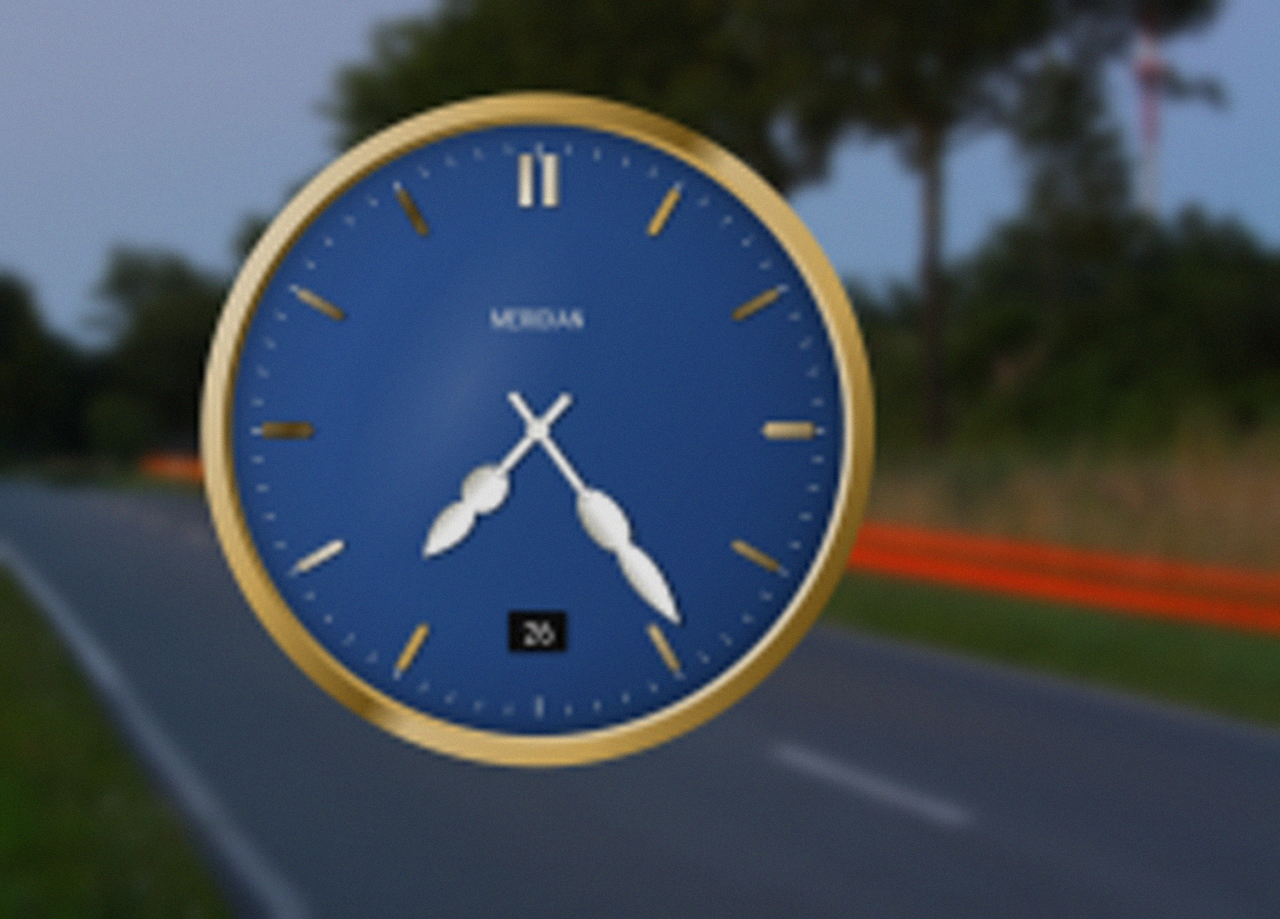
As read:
7,24
